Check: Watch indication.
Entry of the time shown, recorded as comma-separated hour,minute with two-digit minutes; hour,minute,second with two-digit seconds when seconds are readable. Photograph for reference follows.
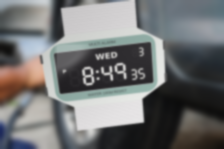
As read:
8,49,35
